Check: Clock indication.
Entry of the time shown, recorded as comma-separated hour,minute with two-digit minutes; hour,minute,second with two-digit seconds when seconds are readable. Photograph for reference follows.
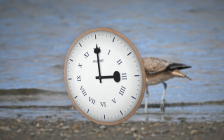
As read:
3,00
